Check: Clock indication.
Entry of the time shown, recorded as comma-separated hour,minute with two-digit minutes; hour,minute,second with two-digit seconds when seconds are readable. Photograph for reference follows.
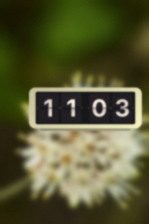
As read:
11,03
